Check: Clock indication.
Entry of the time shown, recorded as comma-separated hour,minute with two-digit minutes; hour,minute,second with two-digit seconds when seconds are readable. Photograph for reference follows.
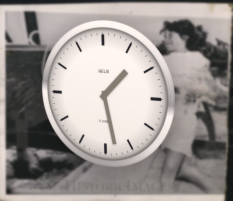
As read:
1,28
